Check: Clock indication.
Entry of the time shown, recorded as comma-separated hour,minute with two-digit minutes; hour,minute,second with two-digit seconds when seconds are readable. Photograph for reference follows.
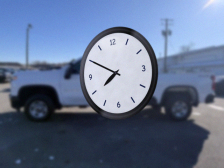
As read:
7,50
